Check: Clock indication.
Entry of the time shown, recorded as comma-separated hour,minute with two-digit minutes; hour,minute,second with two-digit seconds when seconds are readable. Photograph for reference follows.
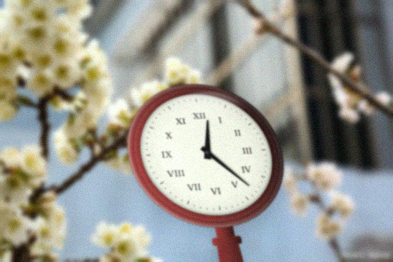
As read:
12,23
